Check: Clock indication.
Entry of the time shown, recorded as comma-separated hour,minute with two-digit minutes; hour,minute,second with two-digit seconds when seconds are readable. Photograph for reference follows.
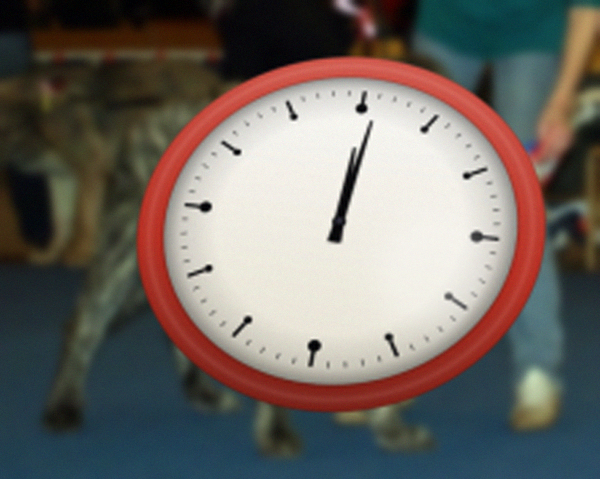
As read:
12,01
